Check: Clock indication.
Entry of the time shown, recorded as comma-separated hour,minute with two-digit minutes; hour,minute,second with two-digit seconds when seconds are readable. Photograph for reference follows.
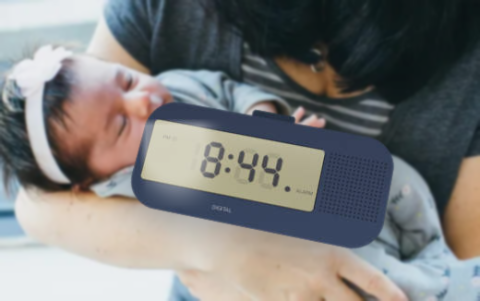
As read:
8,44
